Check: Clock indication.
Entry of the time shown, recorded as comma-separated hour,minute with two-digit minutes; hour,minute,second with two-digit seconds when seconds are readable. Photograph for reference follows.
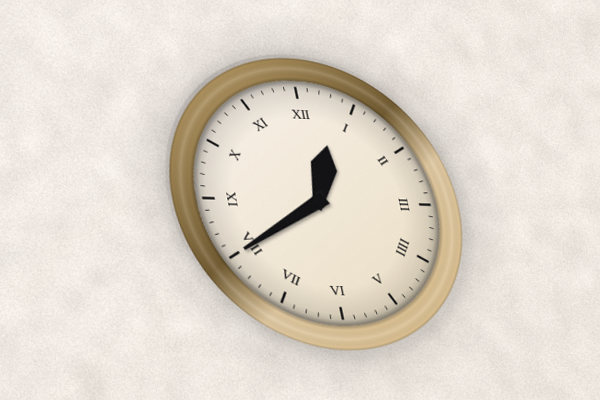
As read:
12,40
